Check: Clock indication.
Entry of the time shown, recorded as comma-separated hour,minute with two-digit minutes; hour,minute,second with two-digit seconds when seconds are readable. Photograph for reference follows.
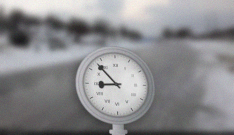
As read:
8,53
